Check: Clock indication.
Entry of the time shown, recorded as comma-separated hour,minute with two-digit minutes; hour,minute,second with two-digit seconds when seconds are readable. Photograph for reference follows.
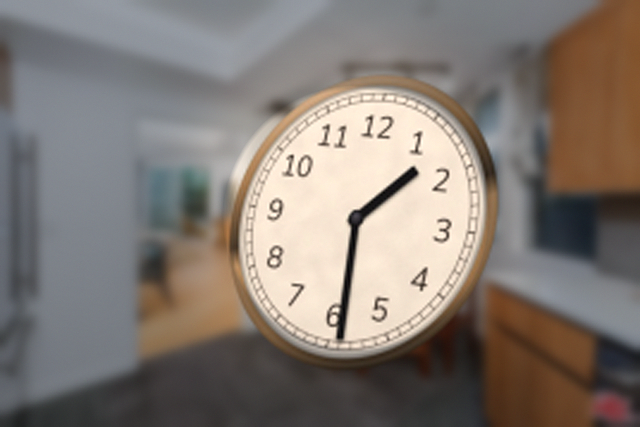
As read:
1,29
